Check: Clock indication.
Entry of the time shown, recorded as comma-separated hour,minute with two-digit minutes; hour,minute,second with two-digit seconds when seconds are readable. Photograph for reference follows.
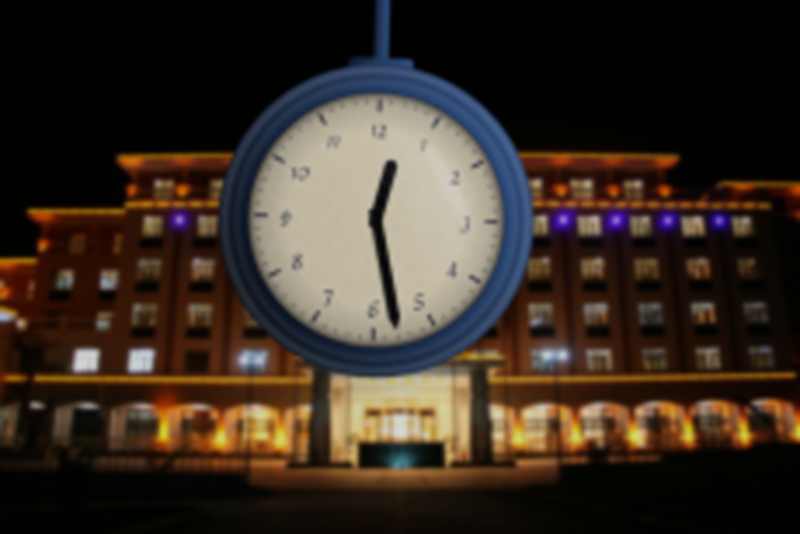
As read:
12,28
